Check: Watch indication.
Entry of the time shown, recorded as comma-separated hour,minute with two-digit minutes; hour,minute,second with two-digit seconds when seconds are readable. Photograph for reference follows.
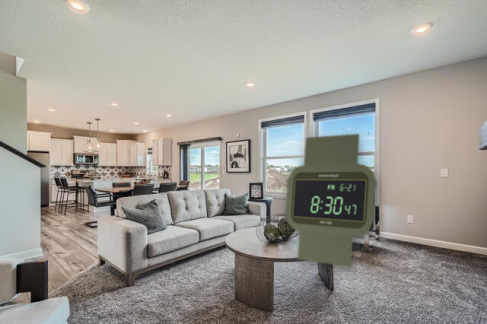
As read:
8,30,47
